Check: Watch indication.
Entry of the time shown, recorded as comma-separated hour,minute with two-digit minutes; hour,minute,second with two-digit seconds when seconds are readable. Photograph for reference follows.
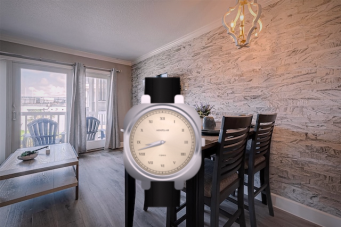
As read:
8,42
